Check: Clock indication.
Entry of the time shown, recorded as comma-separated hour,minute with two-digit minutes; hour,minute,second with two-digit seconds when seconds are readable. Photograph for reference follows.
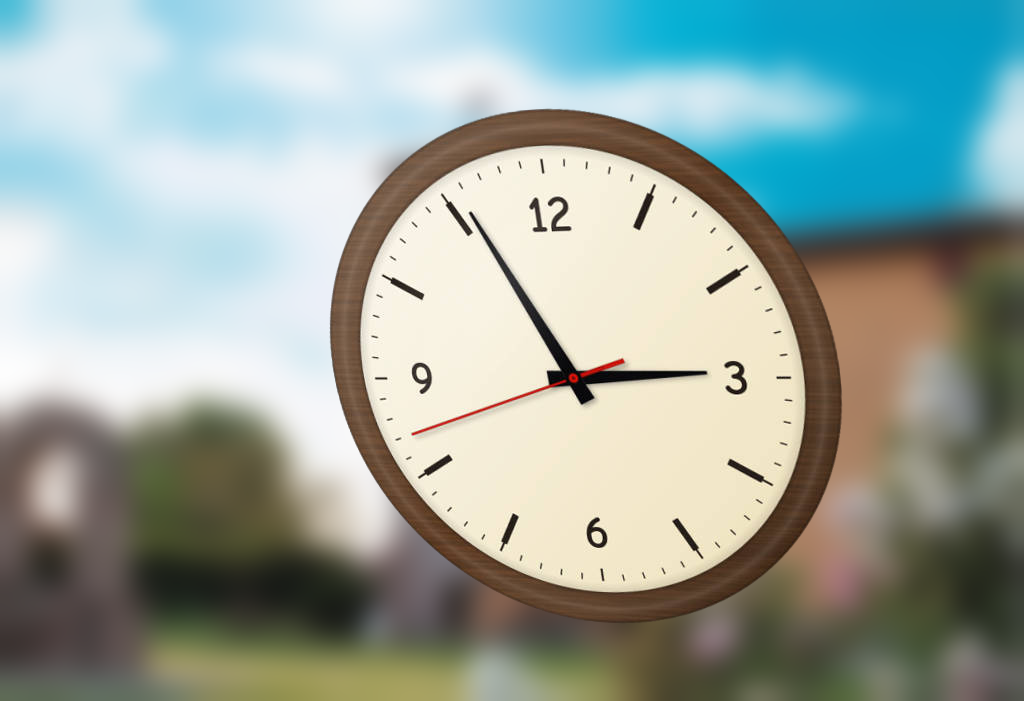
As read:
2,55,42
